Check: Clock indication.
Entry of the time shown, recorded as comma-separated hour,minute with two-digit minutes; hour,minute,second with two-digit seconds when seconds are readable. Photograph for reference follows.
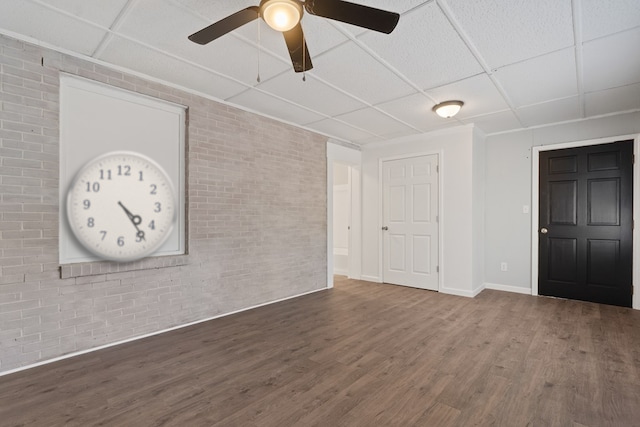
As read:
4,24
